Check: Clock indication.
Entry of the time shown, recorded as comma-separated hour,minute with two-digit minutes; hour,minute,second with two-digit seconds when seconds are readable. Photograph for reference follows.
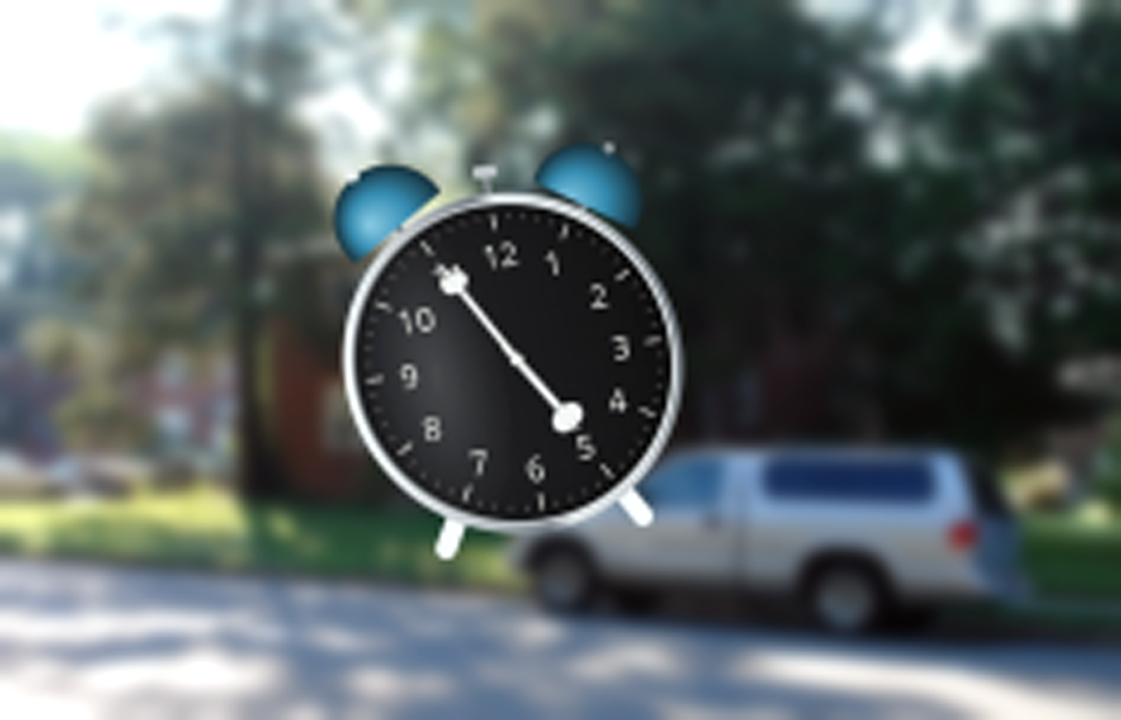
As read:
4,55
